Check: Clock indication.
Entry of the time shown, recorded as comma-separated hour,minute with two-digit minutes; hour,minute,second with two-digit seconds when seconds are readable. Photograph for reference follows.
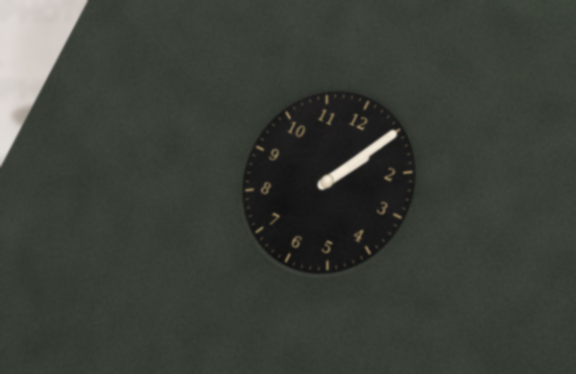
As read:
1,05
